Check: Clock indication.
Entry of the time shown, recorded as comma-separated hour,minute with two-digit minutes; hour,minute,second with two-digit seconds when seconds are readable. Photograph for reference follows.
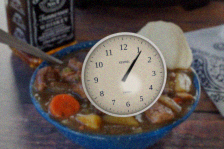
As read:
1,06
